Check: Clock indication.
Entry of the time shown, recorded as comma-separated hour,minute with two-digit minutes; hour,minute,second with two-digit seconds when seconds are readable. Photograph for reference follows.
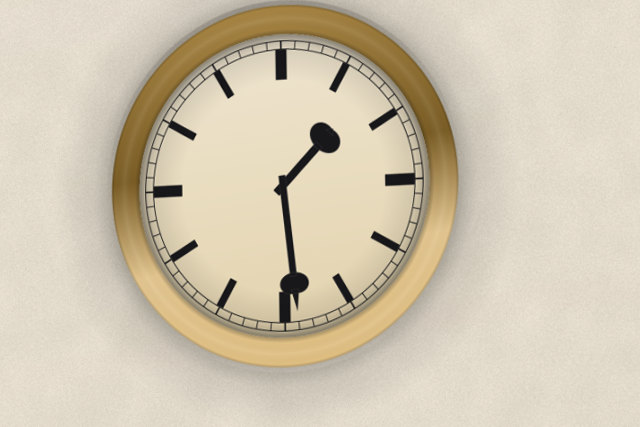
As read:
1,29
